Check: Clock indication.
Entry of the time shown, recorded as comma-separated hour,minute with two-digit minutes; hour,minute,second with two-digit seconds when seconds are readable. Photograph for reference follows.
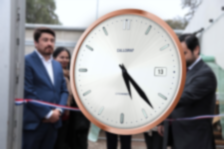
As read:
5,23
